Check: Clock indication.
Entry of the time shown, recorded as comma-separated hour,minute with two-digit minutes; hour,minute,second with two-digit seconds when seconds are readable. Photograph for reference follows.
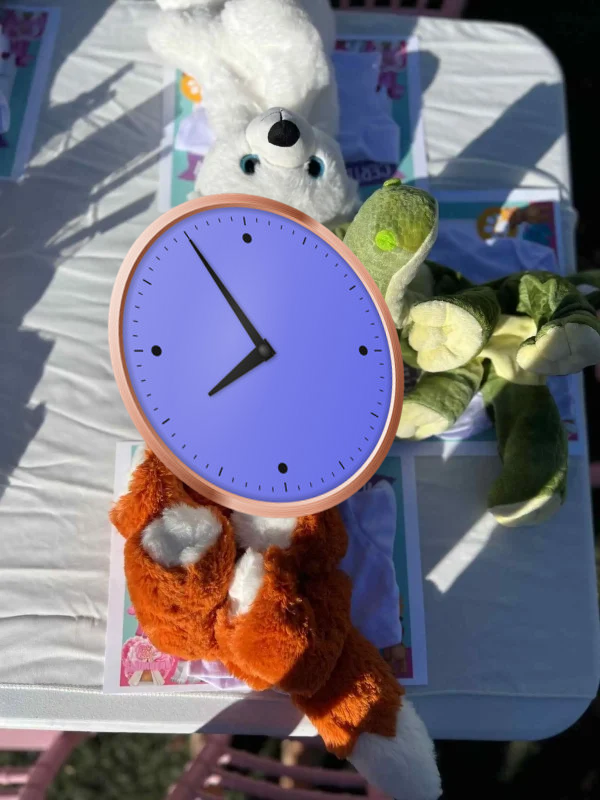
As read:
7,55
